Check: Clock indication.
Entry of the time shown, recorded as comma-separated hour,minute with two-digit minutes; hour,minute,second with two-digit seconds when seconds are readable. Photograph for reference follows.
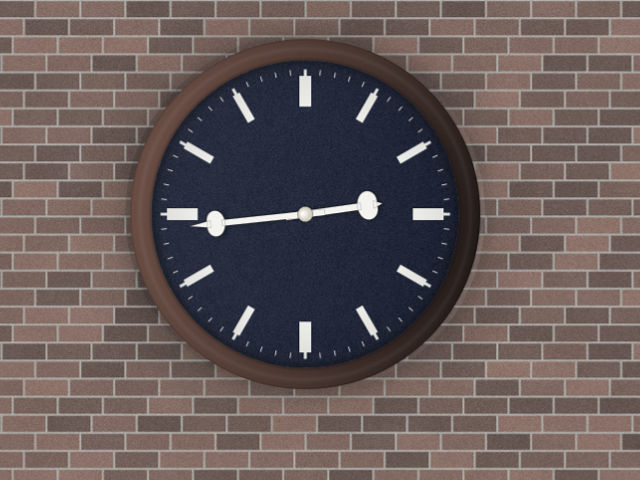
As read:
2,44
